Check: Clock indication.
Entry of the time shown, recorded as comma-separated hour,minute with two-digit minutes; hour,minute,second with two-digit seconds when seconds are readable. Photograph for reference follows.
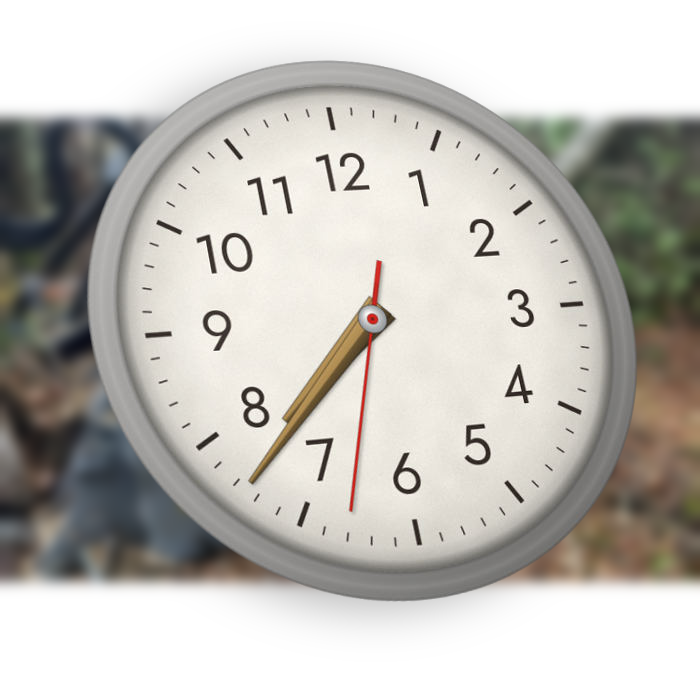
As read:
7,37,33
